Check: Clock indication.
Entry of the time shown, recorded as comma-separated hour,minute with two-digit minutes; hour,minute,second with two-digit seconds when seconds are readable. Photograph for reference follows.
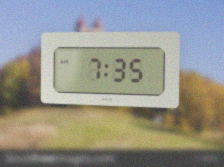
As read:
7,35
